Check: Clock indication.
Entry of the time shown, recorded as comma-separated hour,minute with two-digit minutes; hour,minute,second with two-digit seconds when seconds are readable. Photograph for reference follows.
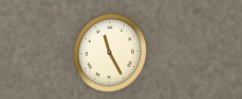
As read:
11,25
